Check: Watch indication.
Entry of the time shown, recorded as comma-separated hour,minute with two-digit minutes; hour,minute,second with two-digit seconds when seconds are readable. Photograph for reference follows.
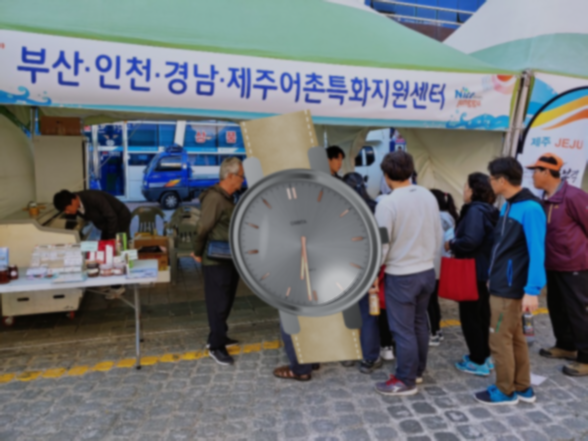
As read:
6,31
